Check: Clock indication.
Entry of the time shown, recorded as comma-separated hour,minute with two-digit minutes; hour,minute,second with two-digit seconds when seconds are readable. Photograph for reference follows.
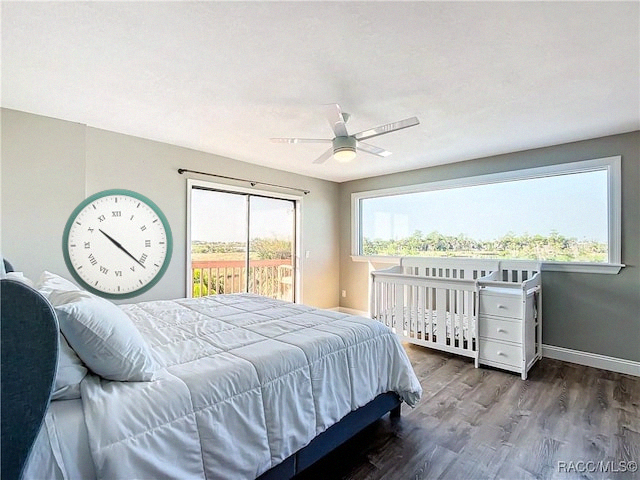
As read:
10,22
